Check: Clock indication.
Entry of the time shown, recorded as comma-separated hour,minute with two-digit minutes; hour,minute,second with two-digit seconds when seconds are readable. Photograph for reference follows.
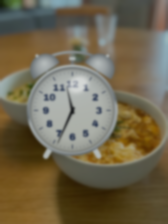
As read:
11,34
